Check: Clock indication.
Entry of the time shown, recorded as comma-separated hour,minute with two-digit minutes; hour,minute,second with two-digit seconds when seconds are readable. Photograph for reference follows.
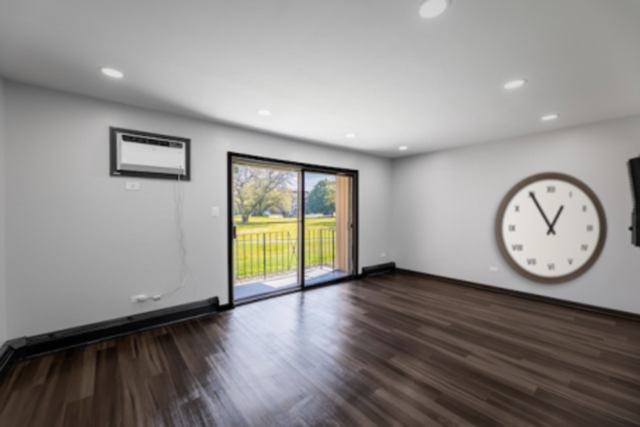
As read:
12,55
